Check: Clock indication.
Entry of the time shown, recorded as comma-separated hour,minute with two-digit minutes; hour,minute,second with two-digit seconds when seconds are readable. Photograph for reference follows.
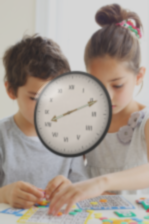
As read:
8,11
